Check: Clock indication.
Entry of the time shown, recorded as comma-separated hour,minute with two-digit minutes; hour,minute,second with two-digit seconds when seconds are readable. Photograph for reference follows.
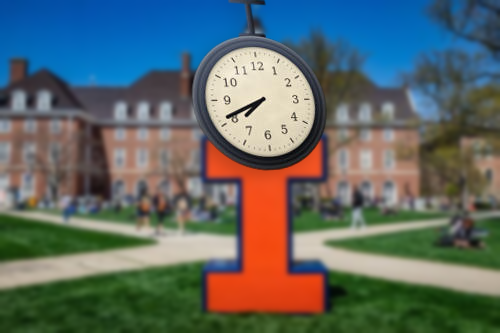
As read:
7,41
